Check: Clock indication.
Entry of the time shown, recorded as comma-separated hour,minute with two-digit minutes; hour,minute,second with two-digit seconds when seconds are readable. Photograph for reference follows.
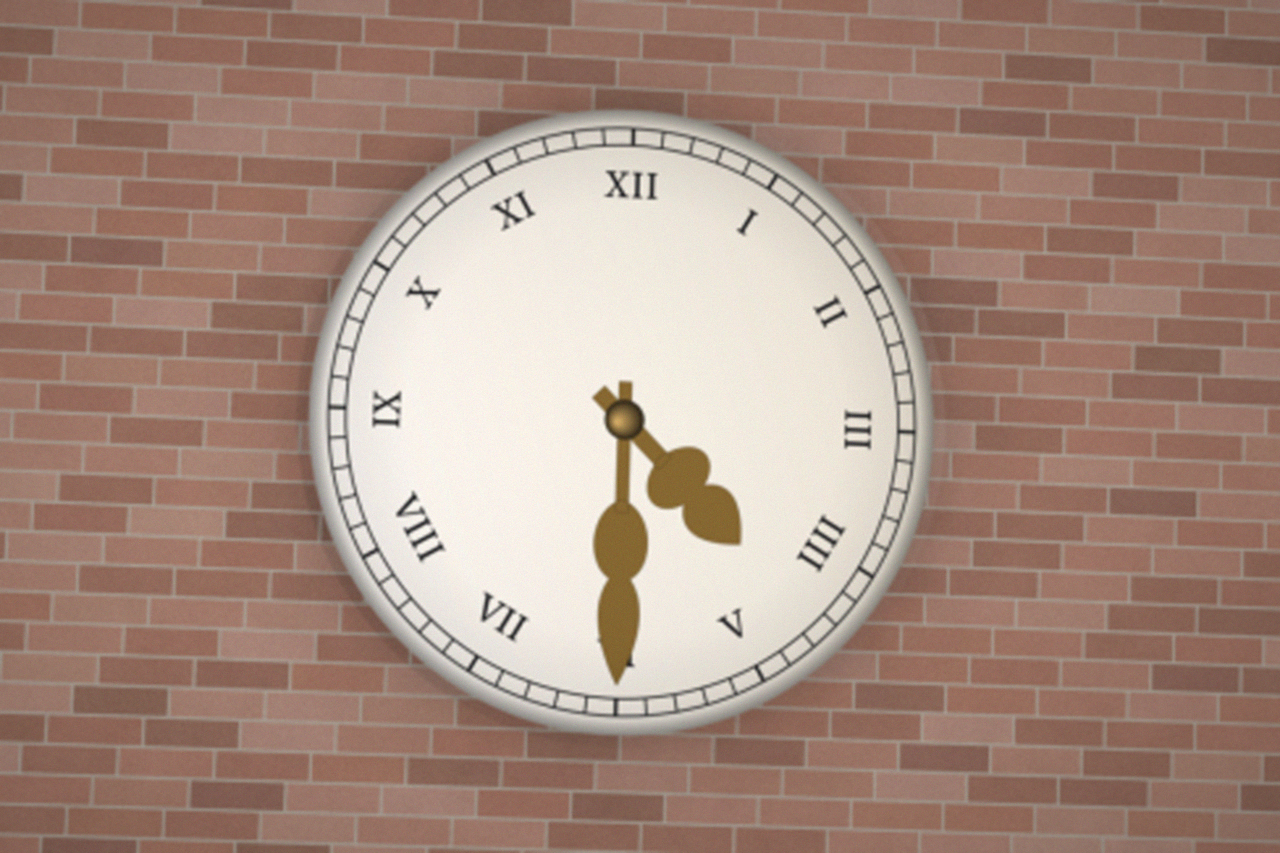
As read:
4,30
